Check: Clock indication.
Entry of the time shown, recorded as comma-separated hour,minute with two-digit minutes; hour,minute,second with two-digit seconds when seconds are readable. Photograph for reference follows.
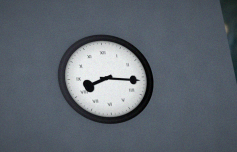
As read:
8,16
